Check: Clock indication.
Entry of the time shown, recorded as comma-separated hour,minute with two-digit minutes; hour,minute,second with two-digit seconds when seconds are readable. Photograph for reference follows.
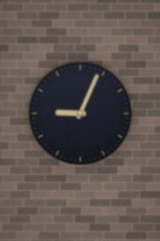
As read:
9,04
